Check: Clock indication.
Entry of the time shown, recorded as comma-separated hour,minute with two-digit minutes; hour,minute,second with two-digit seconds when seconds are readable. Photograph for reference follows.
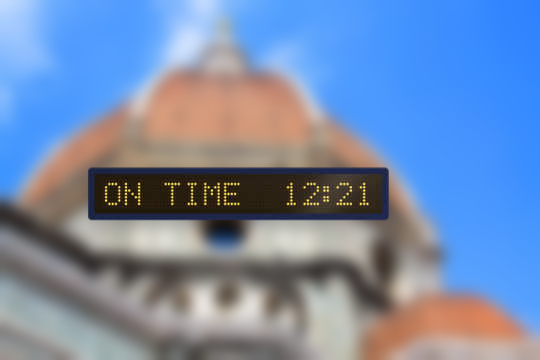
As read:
12,21
